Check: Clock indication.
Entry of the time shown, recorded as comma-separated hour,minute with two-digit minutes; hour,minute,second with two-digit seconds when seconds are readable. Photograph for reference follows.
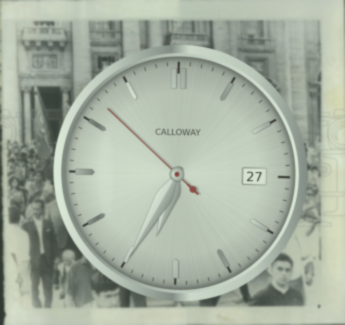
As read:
6,34,52
